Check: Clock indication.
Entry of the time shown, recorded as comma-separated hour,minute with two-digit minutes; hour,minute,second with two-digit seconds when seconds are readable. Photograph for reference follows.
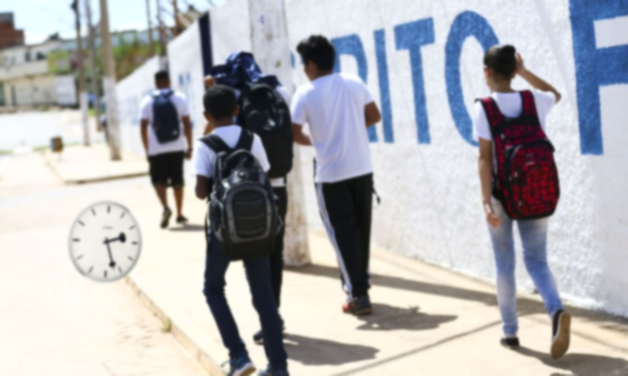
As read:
2,27
